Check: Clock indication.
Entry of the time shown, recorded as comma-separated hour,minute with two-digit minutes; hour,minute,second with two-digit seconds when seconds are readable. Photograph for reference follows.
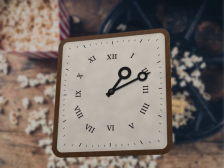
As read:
1,11
